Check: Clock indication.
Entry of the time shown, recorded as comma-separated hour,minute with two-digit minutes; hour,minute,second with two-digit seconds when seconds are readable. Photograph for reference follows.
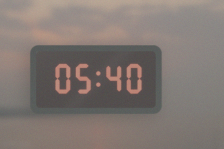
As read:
5,40
